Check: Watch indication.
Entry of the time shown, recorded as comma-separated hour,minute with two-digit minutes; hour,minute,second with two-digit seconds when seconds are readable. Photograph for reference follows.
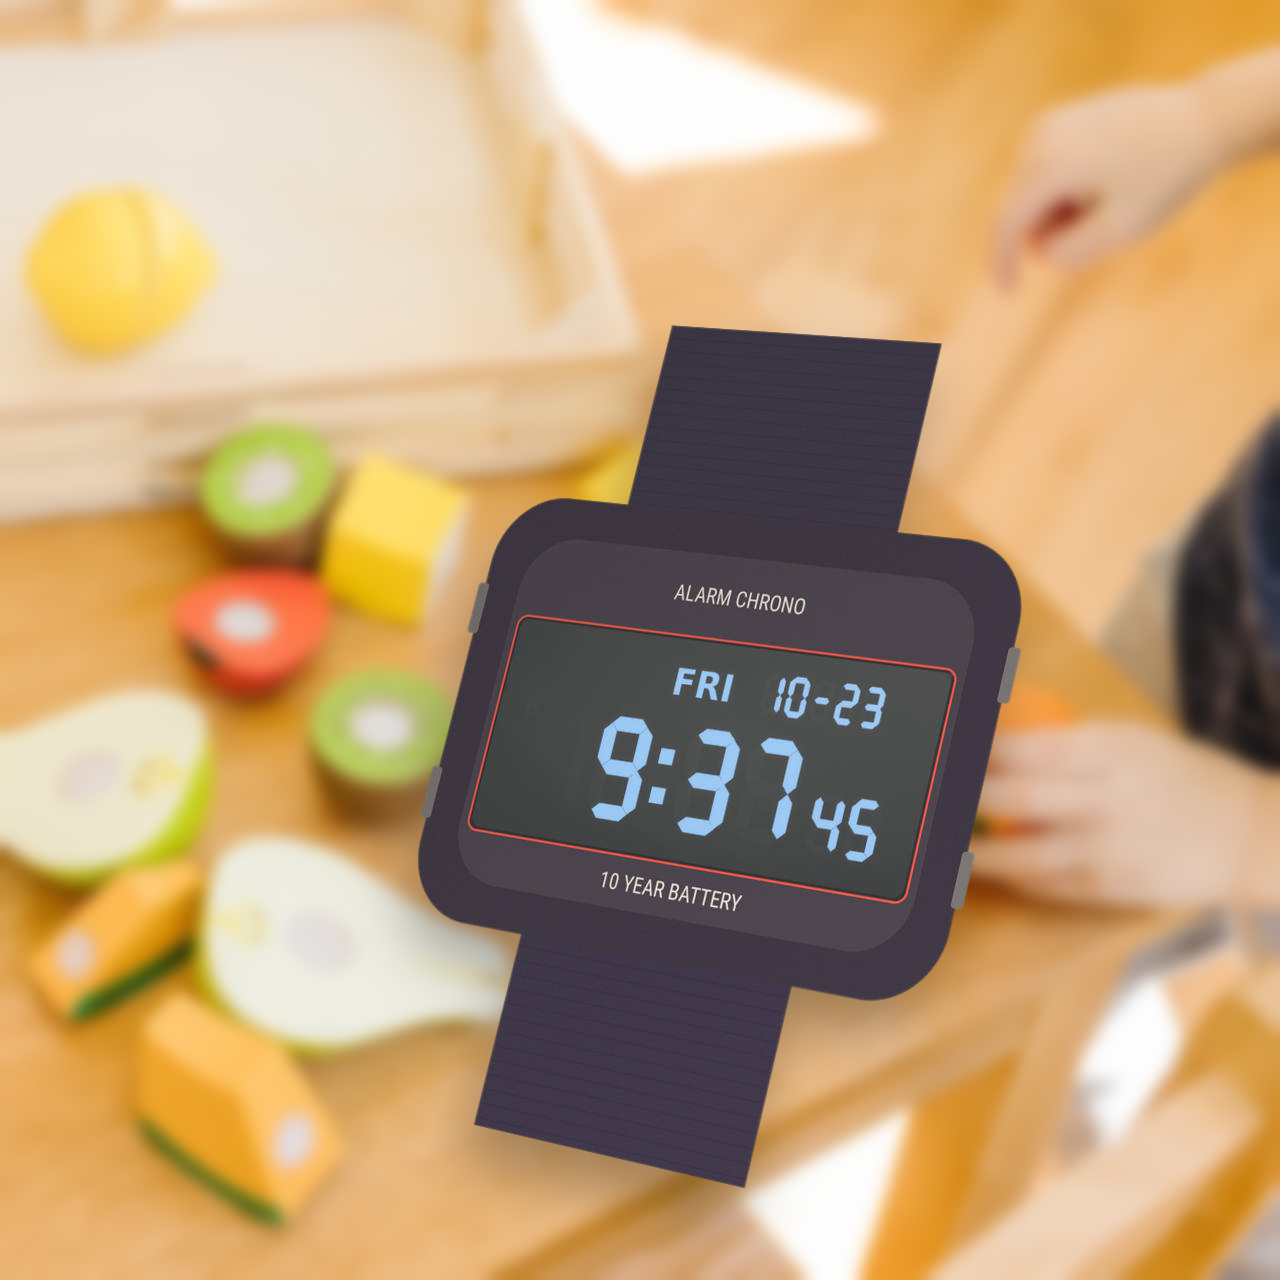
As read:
9,37,45
